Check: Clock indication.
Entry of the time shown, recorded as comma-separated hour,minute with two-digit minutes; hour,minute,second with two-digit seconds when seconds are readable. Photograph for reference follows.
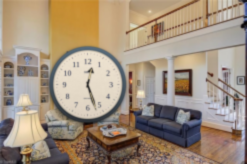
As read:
12,27
